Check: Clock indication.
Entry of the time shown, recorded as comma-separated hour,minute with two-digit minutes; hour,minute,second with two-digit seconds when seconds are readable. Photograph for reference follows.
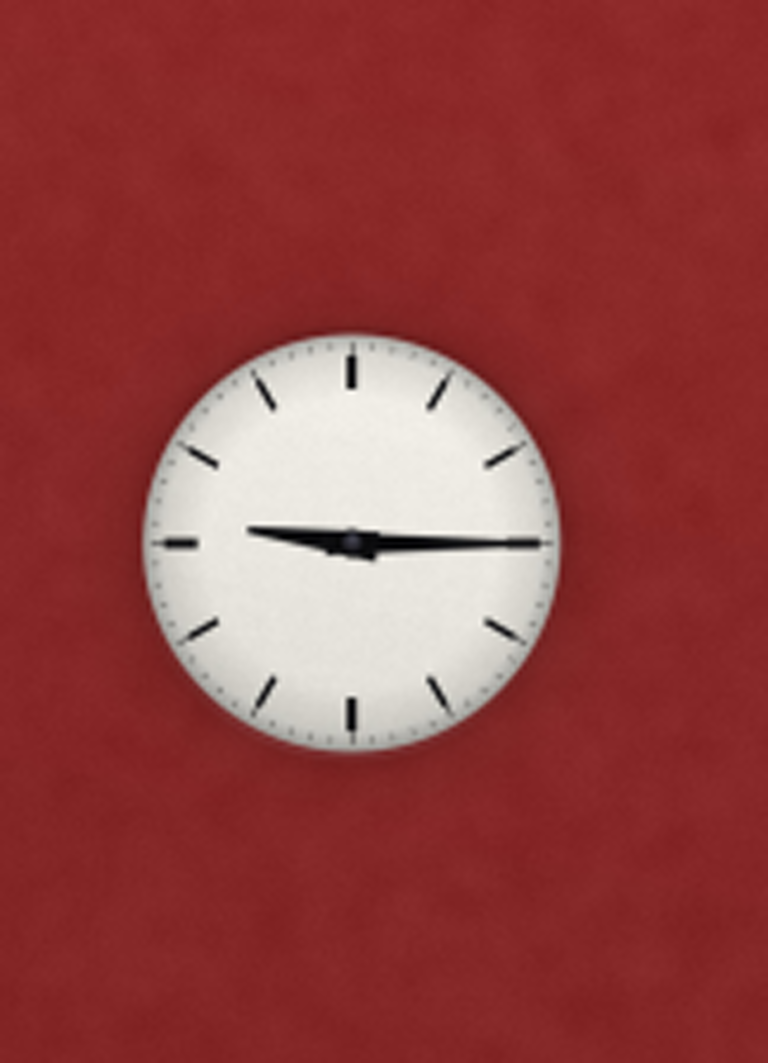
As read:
9,15
